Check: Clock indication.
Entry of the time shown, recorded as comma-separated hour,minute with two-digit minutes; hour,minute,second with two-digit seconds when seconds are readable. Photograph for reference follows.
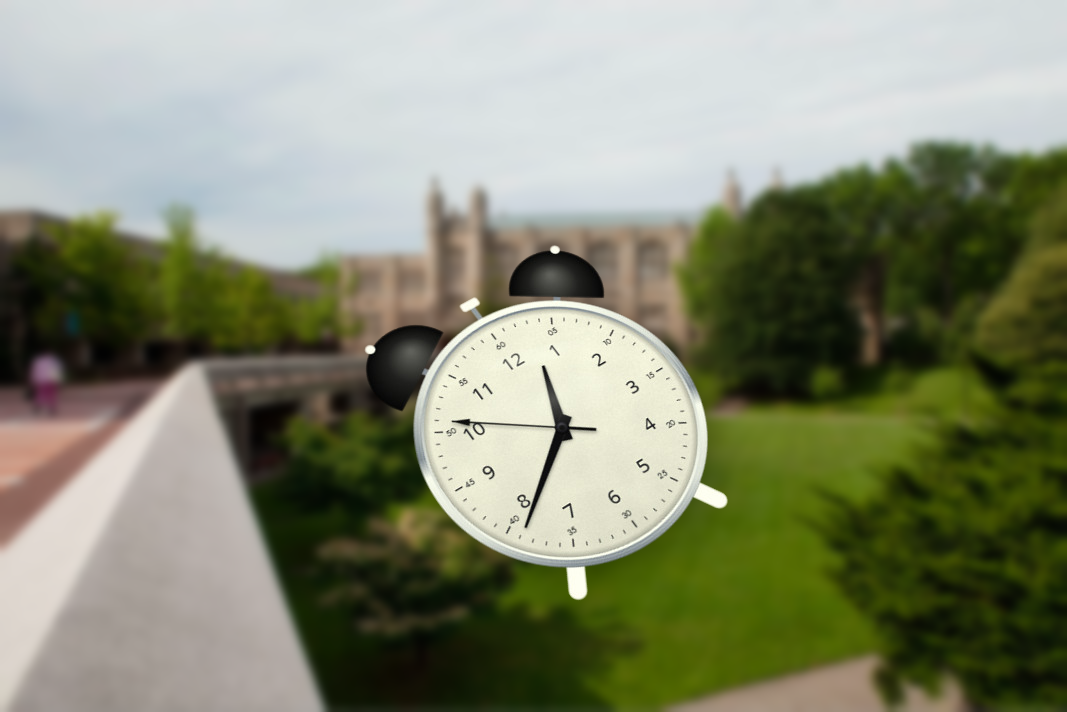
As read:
12,38,51
